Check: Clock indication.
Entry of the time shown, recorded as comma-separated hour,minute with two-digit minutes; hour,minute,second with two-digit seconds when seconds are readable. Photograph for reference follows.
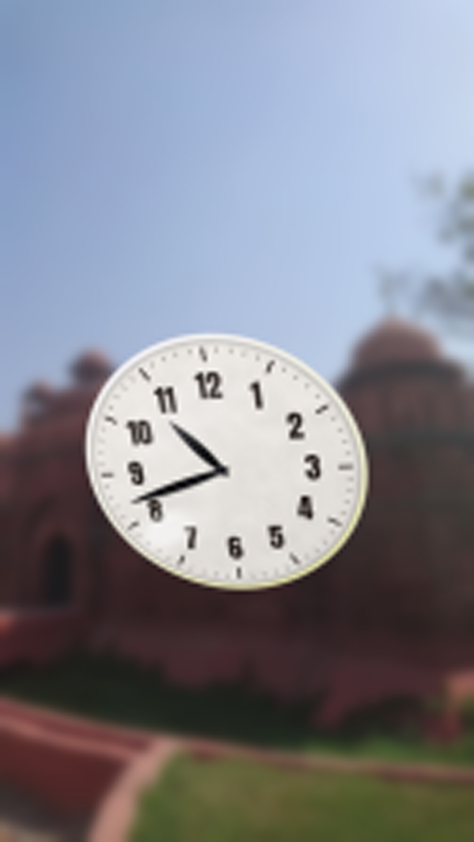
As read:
10,42
